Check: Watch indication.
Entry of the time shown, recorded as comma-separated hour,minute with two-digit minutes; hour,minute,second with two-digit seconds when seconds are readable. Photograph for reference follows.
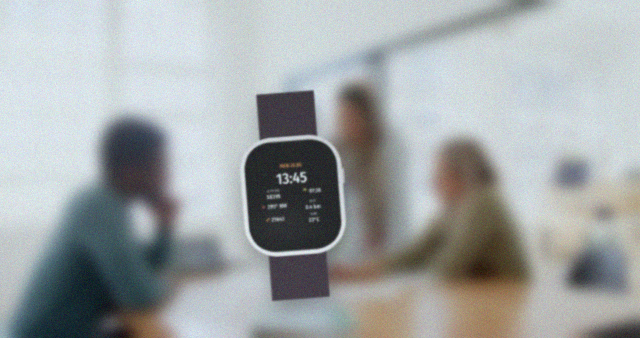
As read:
13,45
